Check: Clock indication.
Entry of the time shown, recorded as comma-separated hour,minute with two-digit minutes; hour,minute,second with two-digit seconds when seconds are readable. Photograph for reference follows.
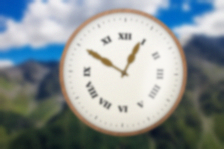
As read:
12,50
